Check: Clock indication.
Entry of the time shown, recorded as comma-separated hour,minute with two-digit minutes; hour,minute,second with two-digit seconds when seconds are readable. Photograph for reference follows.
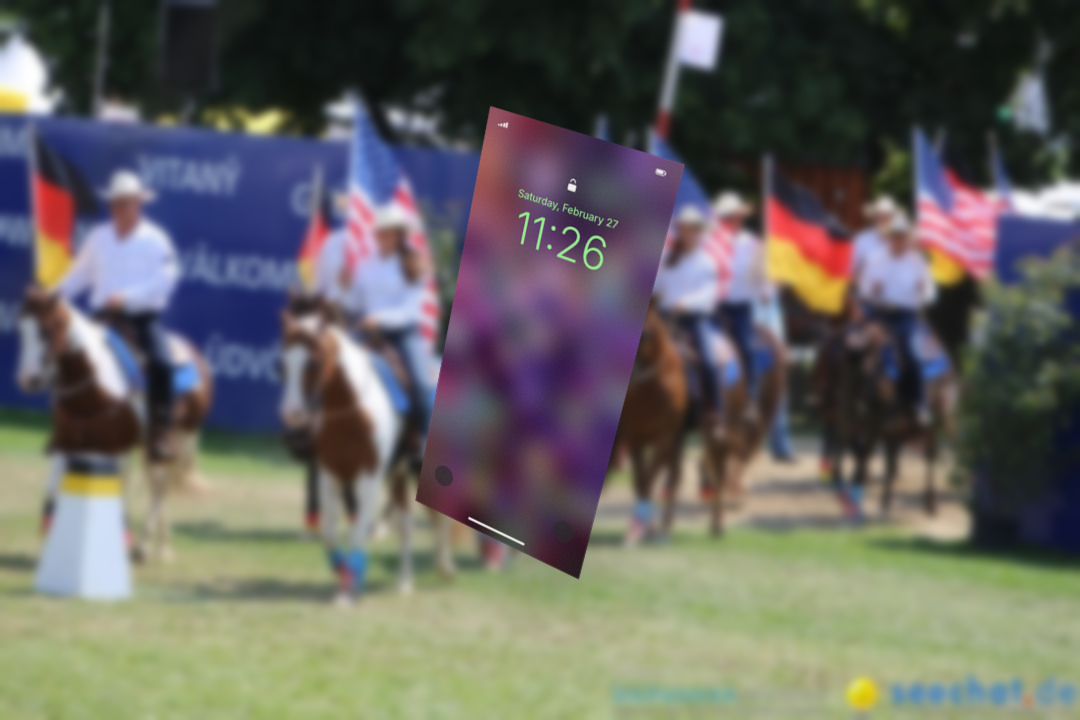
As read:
11,26
